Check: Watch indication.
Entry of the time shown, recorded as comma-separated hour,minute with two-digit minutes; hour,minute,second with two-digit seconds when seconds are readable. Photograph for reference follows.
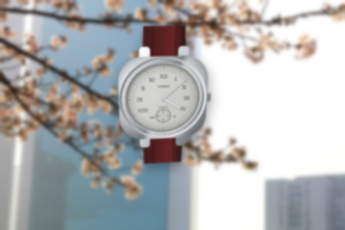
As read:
4,08
